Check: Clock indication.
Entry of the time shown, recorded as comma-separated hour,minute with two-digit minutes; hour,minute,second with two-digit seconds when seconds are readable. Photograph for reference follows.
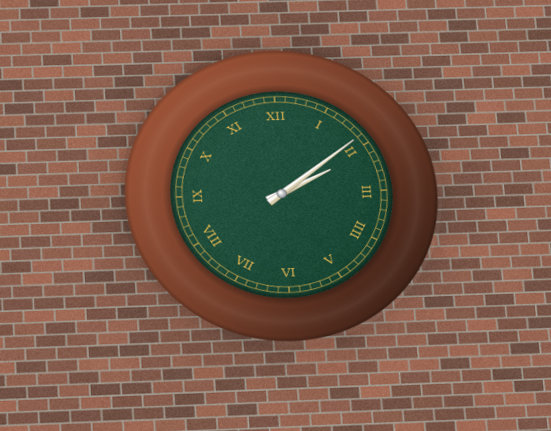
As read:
2,09
